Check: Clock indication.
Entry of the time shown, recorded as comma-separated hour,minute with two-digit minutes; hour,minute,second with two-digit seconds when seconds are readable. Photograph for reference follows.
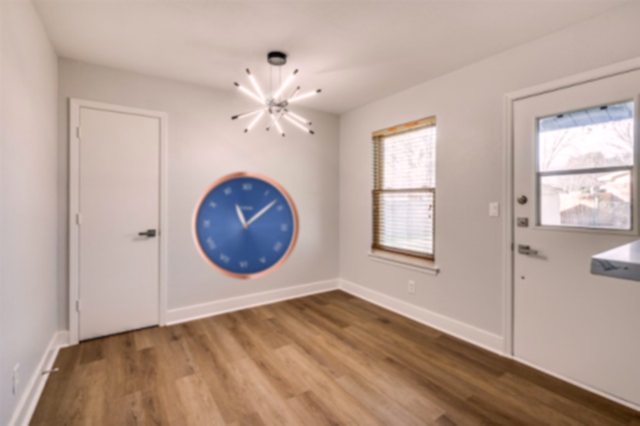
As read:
11,08
